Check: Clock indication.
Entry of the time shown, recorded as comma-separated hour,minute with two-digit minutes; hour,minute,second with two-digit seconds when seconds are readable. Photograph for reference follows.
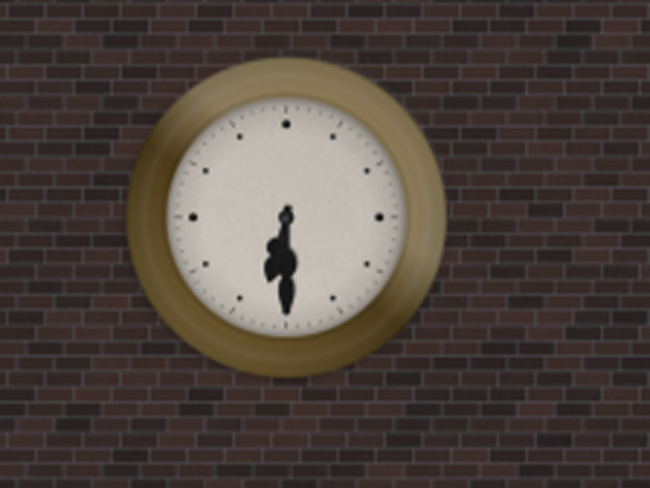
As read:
6,30
